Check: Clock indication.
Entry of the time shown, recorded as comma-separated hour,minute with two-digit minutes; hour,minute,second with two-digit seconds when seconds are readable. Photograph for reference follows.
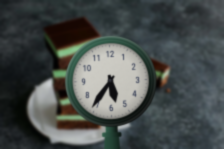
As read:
5,36
